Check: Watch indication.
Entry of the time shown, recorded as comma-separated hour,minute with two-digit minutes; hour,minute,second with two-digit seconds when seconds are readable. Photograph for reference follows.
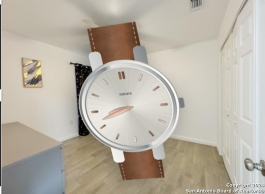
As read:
8,42
